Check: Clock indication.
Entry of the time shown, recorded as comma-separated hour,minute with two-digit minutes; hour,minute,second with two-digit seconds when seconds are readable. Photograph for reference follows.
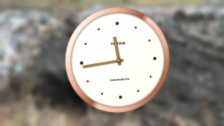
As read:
11,44
